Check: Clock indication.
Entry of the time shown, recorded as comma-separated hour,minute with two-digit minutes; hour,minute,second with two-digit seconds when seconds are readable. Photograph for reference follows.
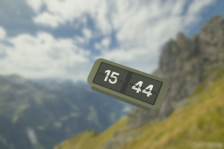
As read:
15,44
